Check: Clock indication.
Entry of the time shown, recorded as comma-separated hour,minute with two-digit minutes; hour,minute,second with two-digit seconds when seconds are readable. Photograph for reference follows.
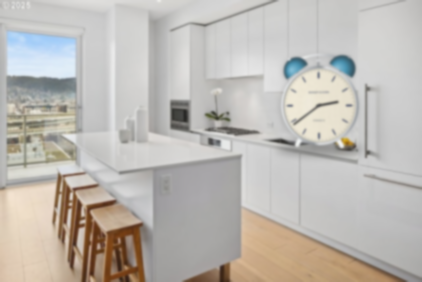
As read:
2,39
